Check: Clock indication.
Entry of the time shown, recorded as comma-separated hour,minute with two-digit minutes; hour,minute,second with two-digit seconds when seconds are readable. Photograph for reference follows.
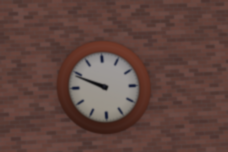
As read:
9,49
